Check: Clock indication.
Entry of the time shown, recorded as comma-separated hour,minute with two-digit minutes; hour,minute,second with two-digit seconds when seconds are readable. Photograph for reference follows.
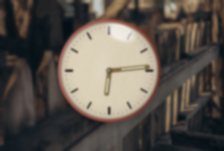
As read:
6,14
